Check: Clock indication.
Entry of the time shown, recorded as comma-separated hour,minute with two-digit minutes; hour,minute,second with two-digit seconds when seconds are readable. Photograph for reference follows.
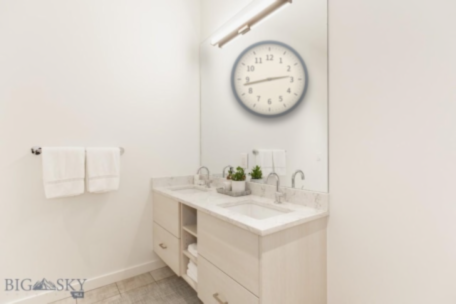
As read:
2,43
